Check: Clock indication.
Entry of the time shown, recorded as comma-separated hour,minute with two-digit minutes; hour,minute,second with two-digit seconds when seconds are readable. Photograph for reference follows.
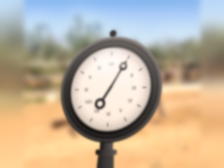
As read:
7,05
